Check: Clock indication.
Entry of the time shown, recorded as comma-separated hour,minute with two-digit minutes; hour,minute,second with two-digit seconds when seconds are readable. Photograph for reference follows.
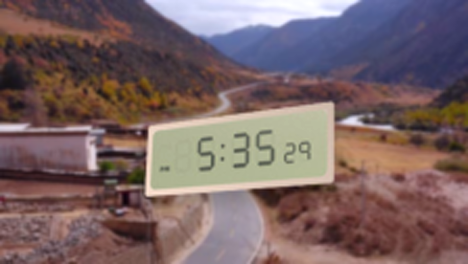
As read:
5,35,29
